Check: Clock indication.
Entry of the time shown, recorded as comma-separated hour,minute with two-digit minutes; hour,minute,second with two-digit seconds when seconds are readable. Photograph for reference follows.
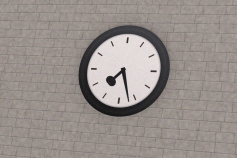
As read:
7,27
